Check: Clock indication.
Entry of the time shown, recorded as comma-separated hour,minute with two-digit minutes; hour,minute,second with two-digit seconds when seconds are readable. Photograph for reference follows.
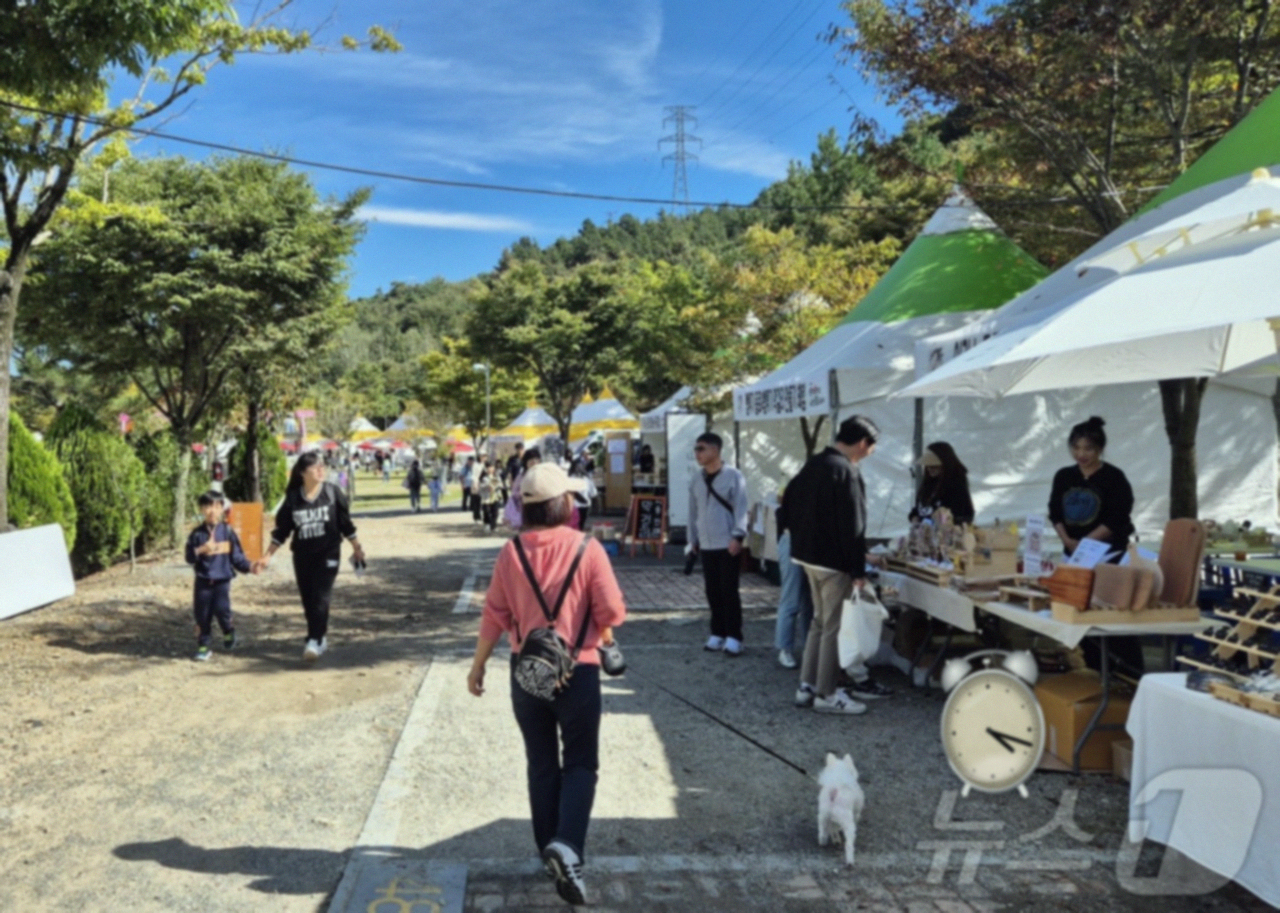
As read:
4,18
